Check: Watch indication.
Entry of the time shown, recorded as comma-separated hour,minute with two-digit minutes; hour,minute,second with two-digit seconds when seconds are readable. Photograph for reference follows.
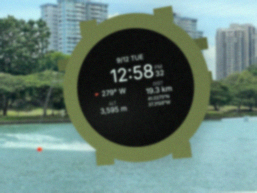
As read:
12,58
